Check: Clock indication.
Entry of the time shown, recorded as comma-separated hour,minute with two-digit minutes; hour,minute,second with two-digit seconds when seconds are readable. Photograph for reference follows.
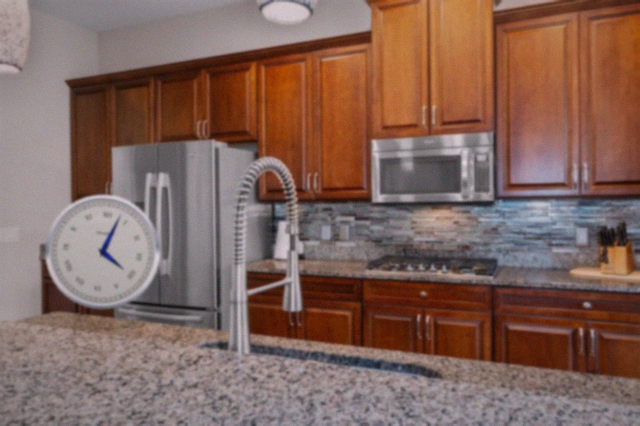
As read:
4,03
